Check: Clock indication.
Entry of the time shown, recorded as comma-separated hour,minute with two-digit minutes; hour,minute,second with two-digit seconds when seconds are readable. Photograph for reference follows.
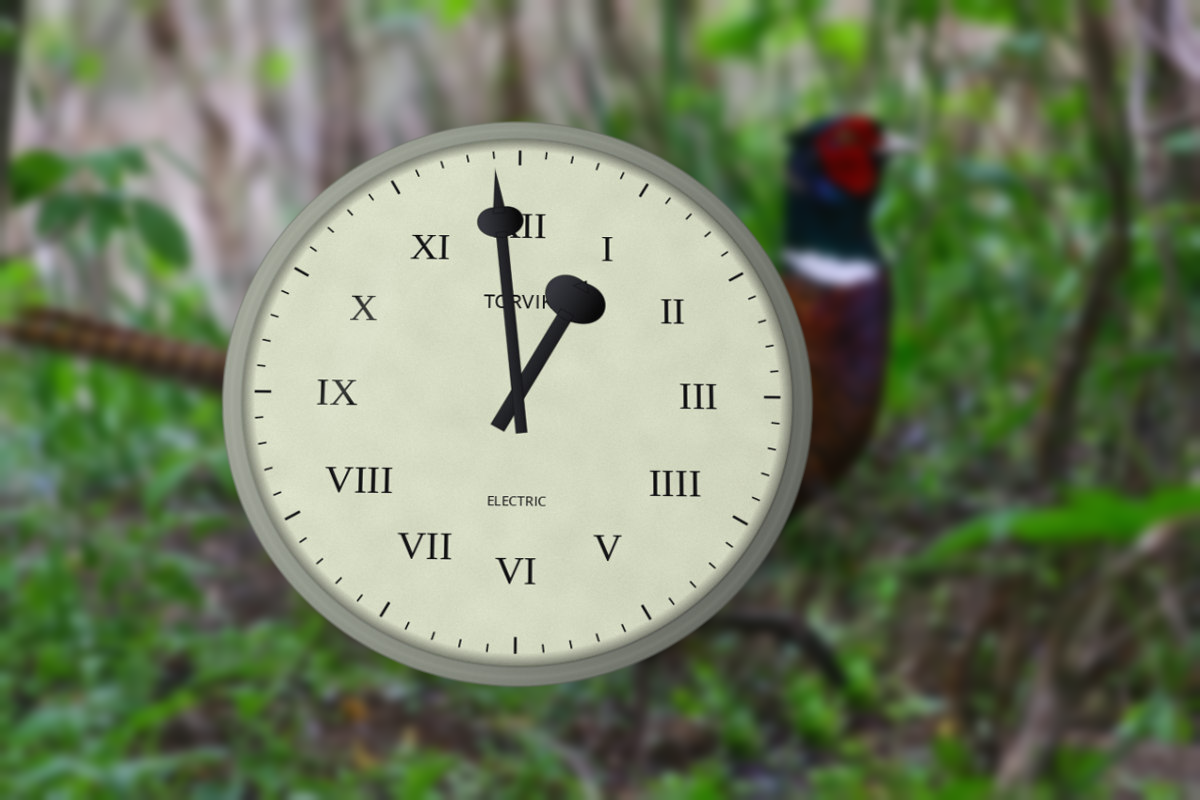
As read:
12,59
